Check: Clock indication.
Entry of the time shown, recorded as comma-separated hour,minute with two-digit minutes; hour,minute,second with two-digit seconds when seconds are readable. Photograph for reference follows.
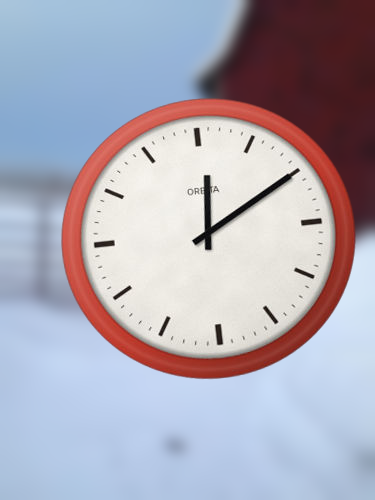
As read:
12,10
